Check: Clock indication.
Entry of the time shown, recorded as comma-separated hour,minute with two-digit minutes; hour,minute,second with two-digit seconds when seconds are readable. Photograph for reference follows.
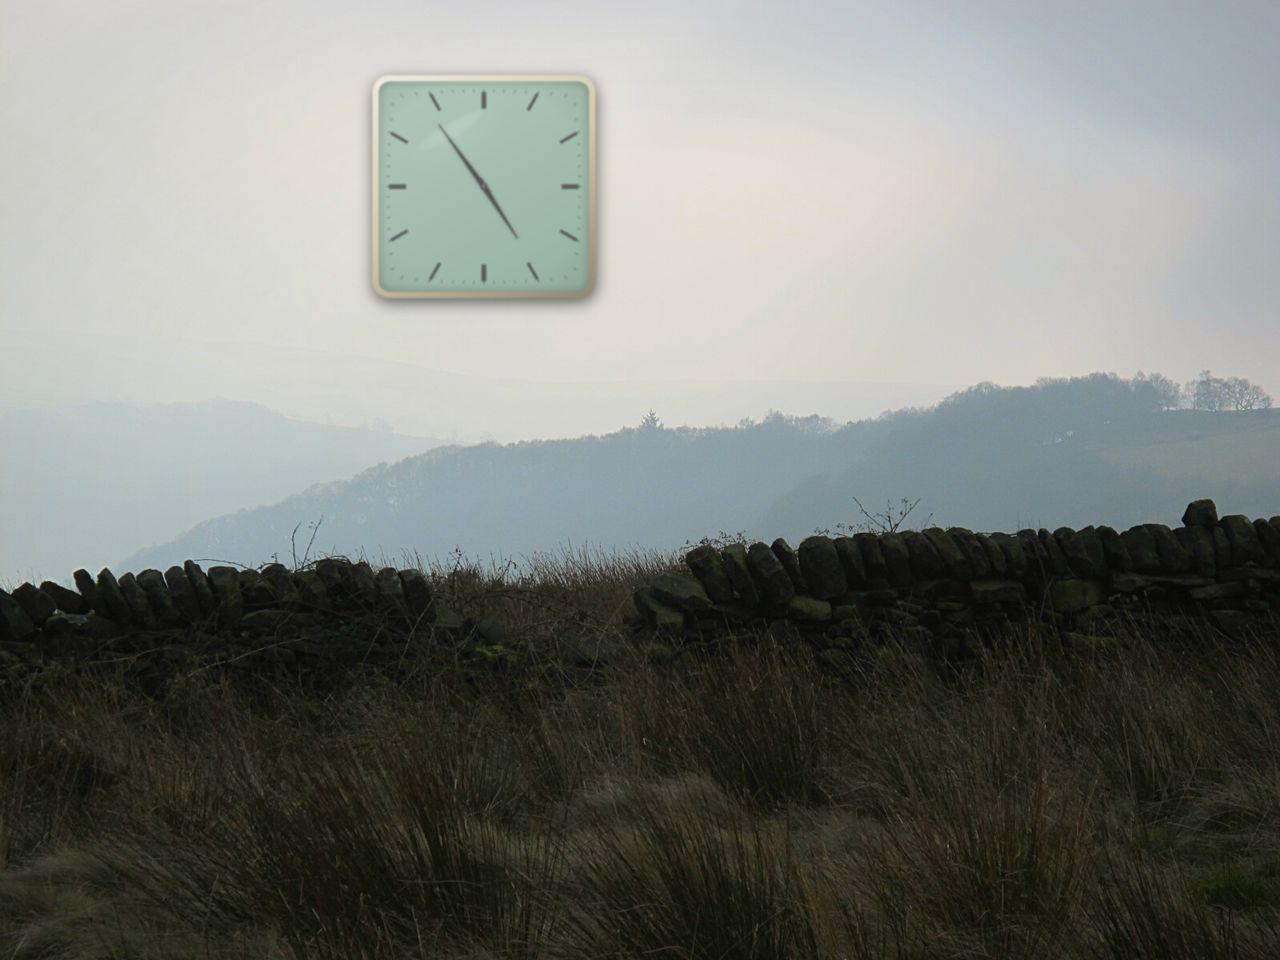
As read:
4,54
